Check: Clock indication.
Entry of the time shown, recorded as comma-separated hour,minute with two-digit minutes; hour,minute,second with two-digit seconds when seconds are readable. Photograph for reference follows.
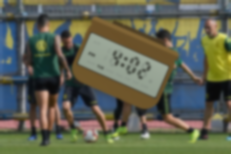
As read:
4,02
